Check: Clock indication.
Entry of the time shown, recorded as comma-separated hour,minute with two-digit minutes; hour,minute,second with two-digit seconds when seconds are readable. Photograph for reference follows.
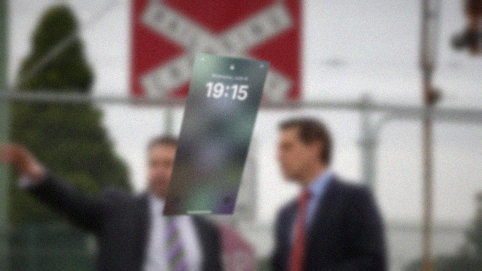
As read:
19,15
